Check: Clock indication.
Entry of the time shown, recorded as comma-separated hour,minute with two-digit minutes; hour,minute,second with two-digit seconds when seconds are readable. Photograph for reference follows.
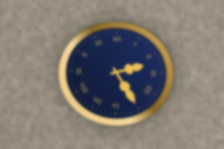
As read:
2,25
